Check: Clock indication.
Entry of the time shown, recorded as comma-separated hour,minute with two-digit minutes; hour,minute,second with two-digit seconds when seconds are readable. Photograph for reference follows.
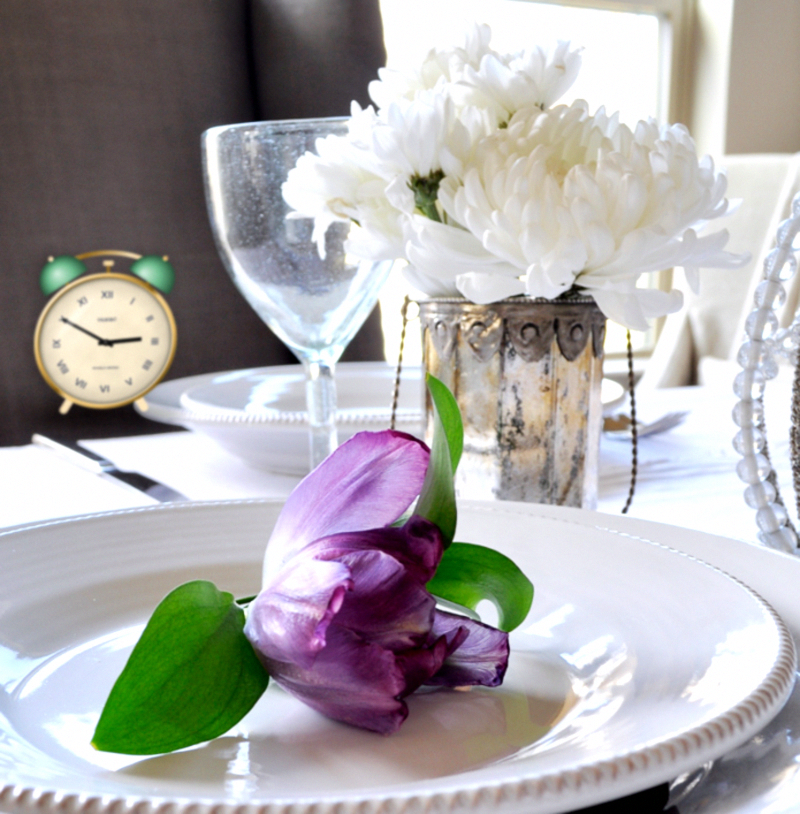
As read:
2,50
